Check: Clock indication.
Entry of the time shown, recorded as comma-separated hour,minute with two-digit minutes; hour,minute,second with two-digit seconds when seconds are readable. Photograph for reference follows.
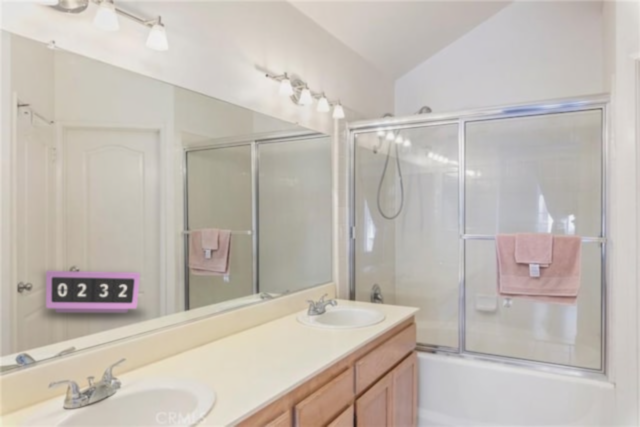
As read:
2,32
